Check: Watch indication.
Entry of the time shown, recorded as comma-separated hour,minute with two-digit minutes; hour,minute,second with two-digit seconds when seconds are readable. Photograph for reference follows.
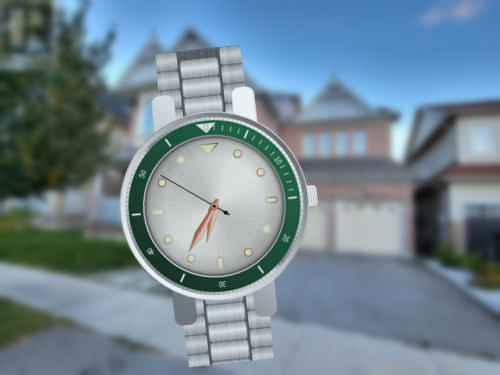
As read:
6,35,51
